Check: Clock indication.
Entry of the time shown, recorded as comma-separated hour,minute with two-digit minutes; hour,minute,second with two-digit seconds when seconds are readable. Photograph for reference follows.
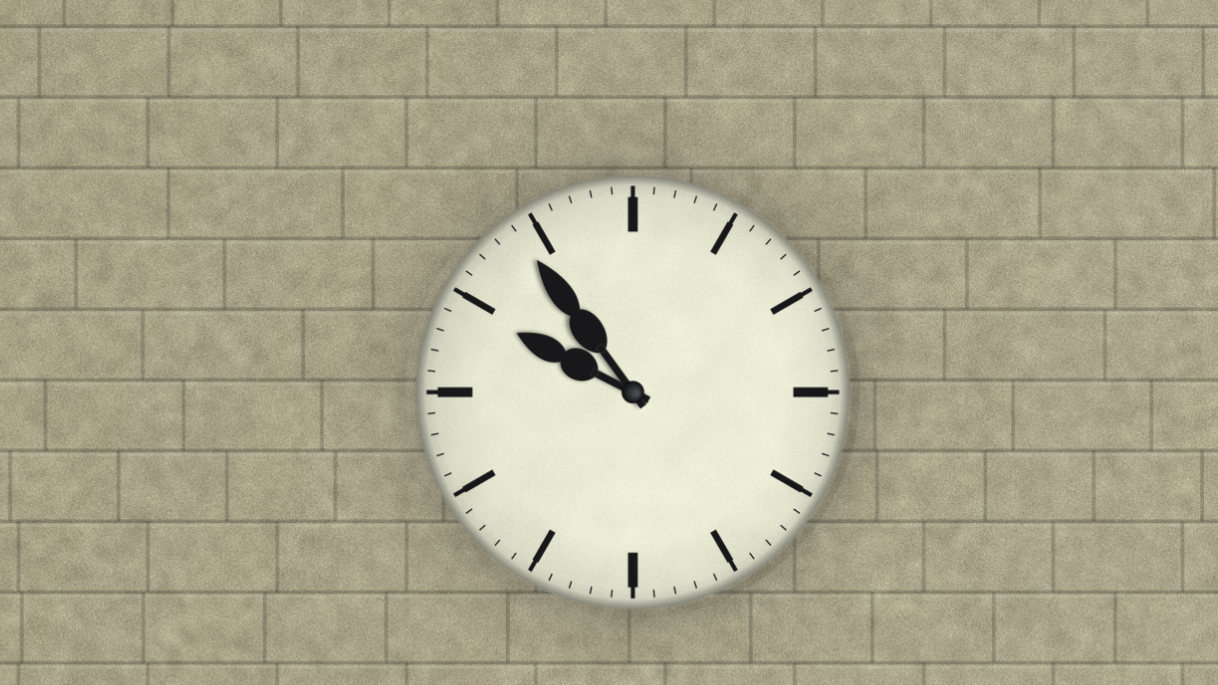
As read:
9,54
